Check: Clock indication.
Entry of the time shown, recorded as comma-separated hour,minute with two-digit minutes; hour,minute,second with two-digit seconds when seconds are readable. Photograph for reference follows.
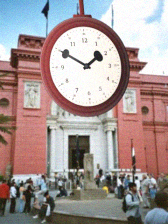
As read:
1,50
